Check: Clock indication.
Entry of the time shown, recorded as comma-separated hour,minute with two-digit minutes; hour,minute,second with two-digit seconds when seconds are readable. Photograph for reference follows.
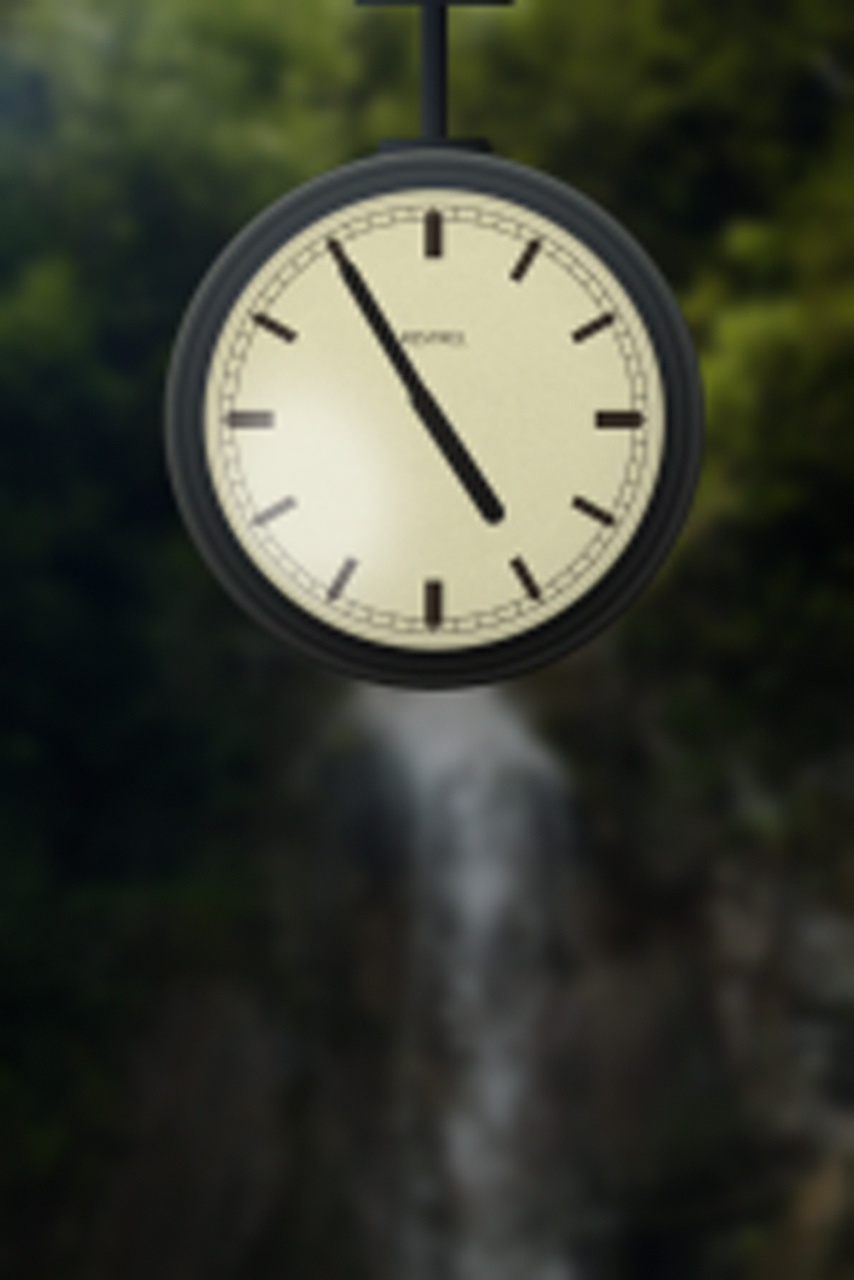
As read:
4,55
